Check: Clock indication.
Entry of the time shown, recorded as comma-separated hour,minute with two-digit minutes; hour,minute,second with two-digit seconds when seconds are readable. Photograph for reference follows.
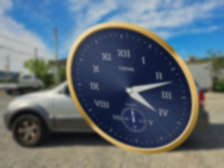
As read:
4,12
